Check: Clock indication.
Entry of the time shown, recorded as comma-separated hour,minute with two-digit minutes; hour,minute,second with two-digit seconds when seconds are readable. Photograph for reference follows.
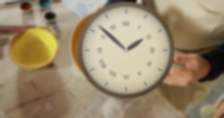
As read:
1,52
